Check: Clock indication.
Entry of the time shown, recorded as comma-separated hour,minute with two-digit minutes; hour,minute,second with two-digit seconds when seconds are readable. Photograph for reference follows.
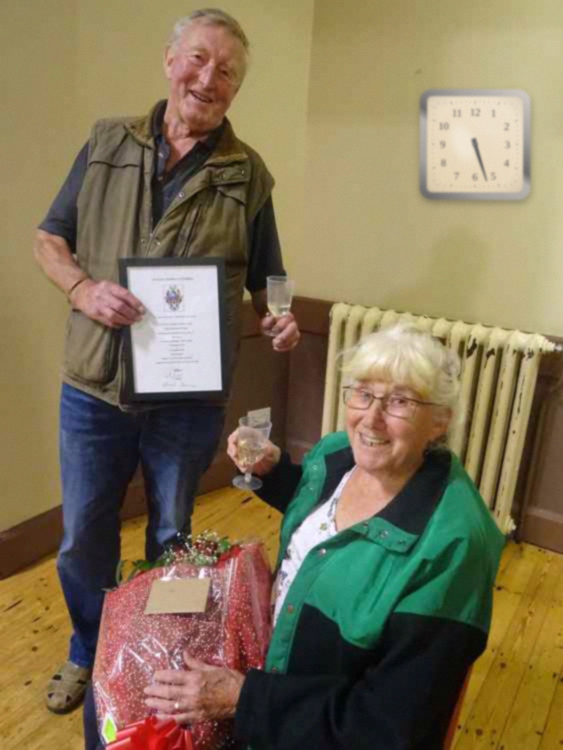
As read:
5,27
